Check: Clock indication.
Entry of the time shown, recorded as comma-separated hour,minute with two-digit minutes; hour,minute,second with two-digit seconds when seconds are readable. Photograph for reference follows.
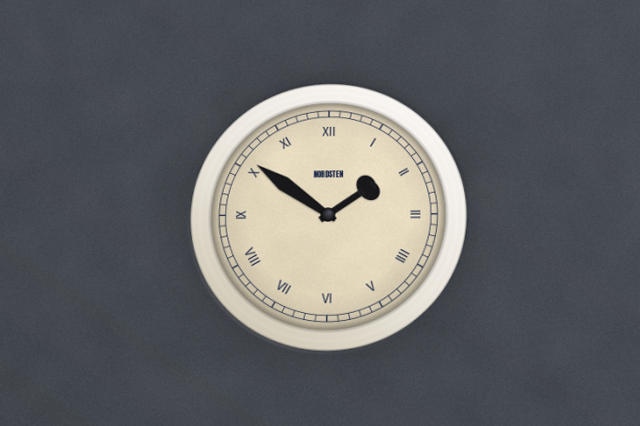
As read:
1,51
